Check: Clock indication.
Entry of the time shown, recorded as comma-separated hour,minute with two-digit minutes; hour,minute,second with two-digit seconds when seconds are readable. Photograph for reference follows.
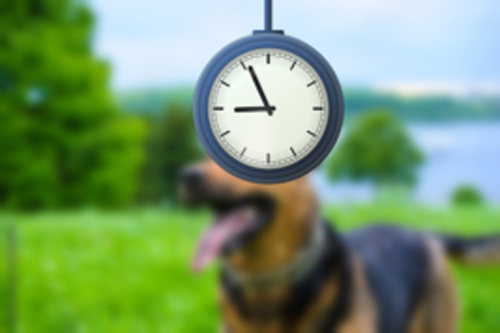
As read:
8,56
